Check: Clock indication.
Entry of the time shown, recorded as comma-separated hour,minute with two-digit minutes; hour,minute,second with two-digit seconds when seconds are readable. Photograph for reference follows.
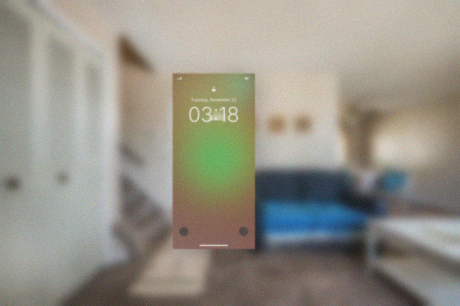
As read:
3,18
